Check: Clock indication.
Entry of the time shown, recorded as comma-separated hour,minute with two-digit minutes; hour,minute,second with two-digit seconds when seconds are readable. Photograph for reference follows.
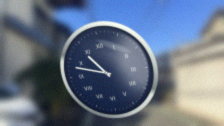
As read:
10,48
